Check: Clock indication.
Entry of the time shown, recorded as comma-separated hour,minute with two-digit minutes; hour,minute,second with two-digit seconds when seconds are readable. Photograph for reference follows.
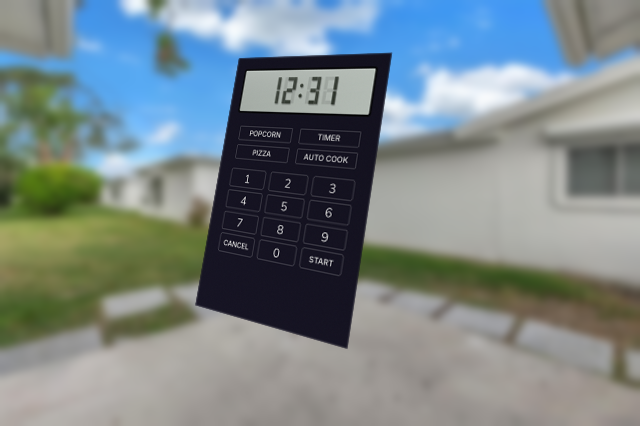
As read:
12,31
